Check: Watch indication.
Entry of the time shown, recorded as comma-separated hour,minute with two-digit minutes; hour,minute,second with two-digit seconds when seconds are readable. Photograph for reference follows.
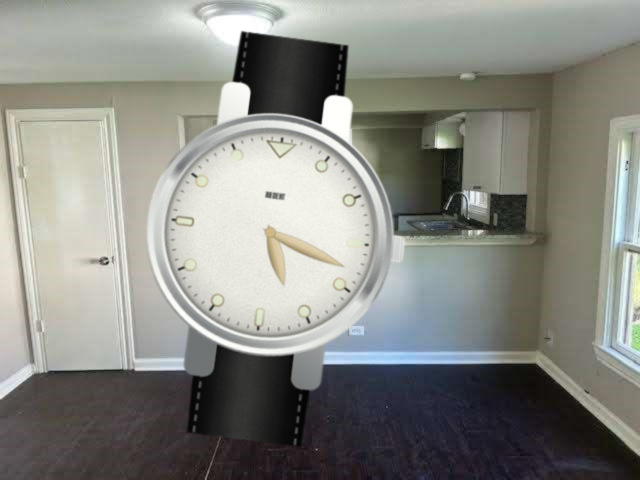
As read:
5,18
